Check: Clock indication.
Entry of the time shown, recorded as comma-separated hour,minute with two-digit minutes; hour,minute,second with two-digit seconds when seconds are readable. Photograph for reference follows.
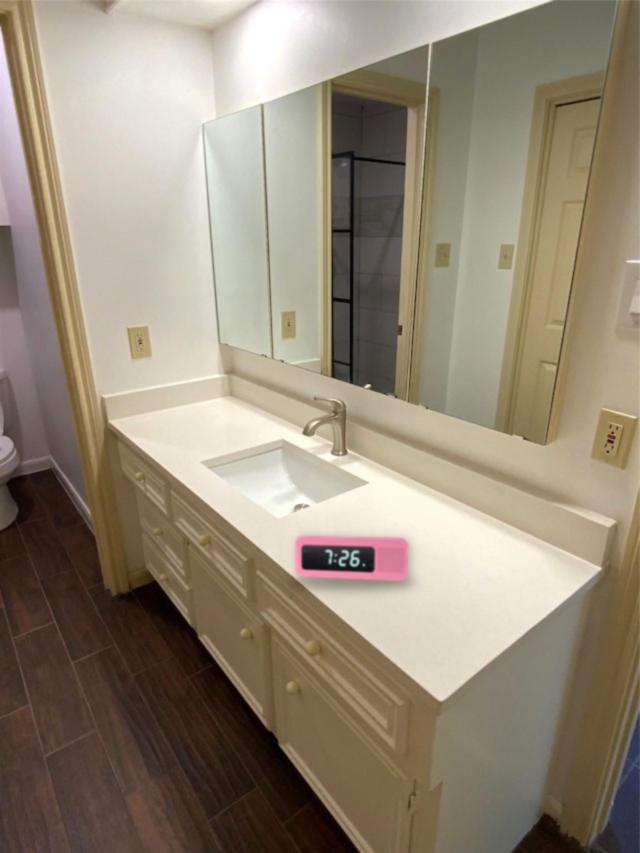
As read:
7,26
